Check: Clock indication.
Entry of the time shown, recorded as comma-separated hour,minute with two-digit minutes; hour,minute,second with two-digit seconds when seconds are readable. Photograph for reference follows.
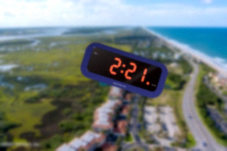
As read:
2,21
